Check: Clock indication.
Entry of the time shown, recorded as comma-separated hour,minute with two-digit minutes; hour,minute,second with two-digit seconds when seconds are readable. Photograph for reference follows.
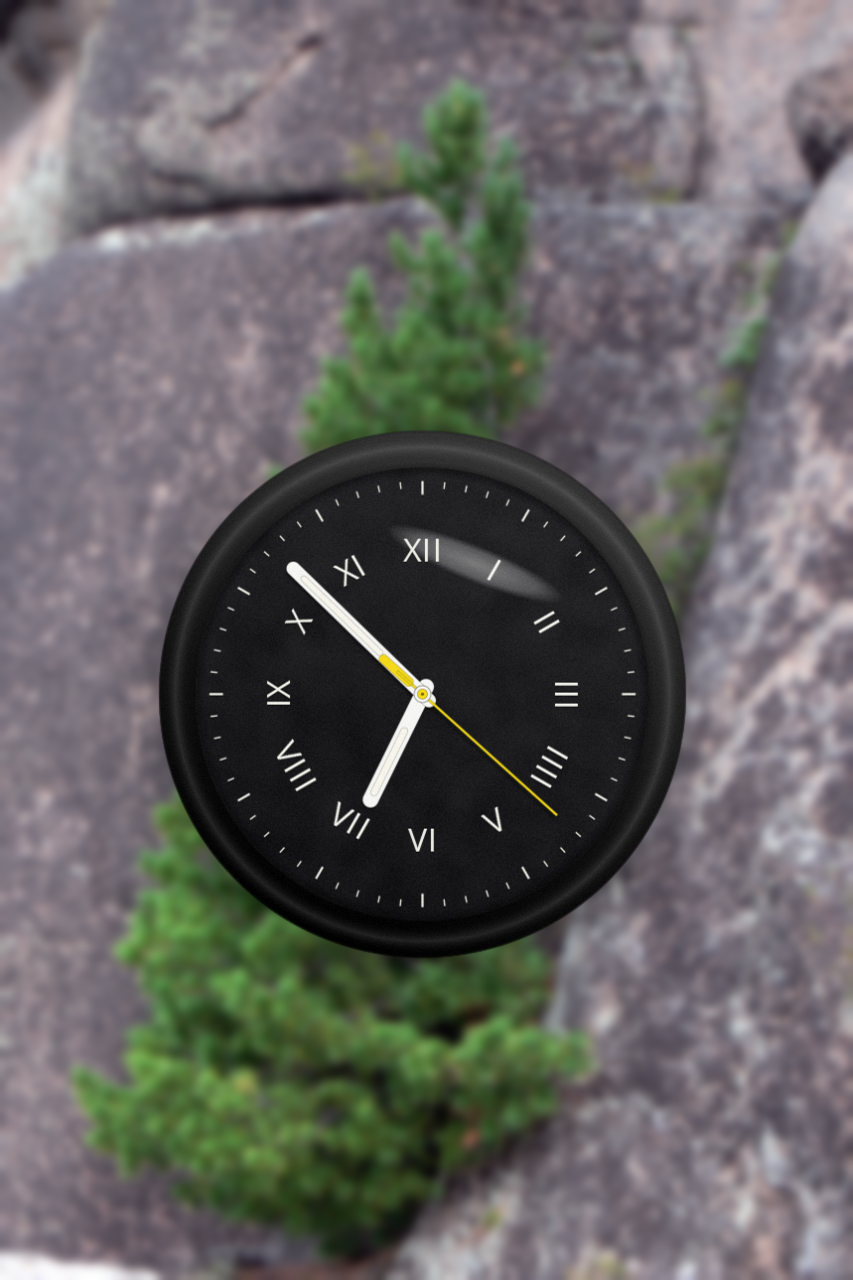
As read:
6,52,22
